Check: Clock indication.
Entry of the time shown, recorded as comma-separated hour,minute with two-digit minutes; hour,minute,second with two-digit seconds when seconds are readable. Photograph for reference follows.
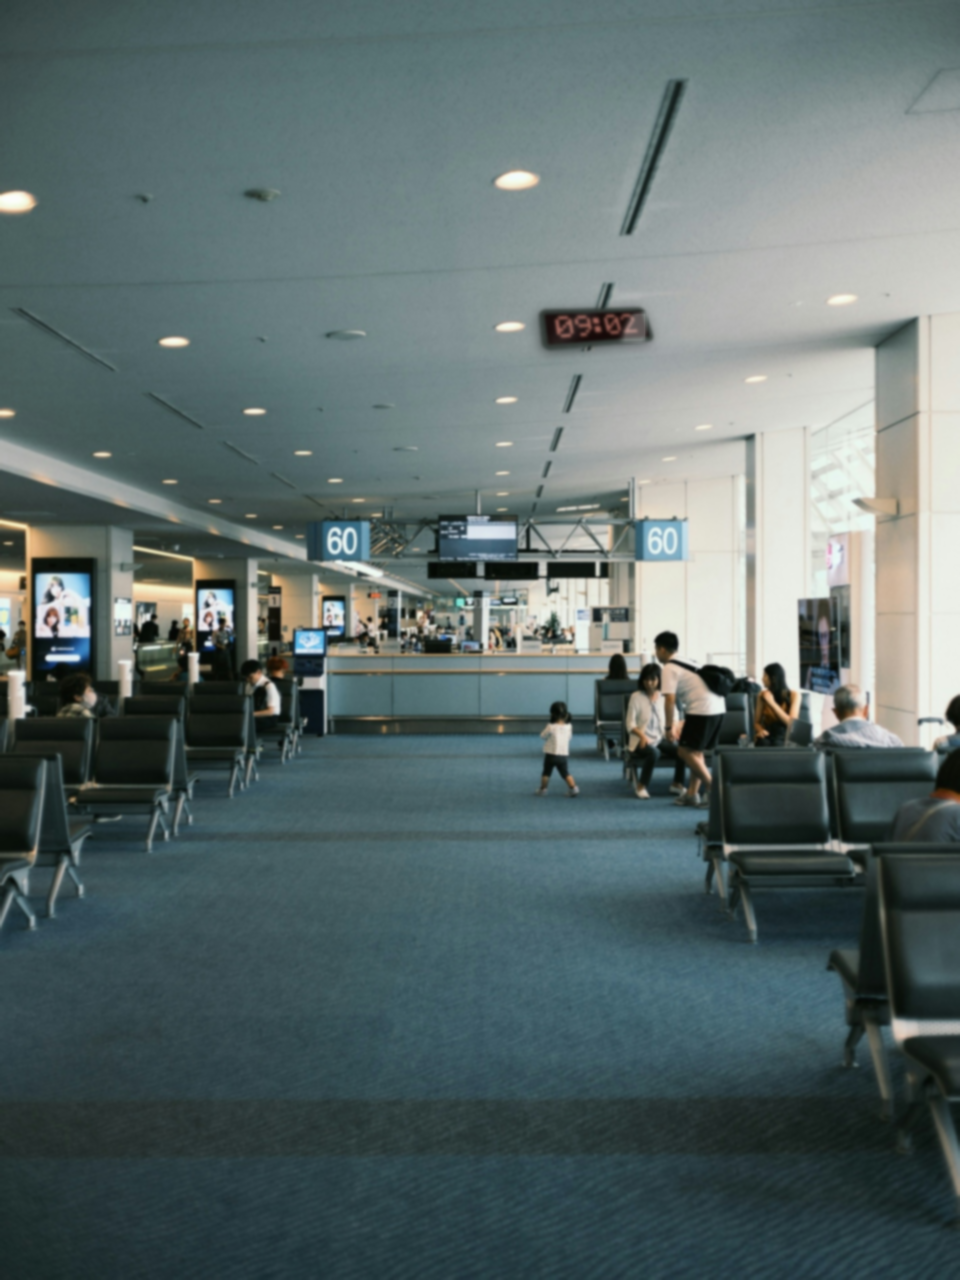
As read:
9,02
